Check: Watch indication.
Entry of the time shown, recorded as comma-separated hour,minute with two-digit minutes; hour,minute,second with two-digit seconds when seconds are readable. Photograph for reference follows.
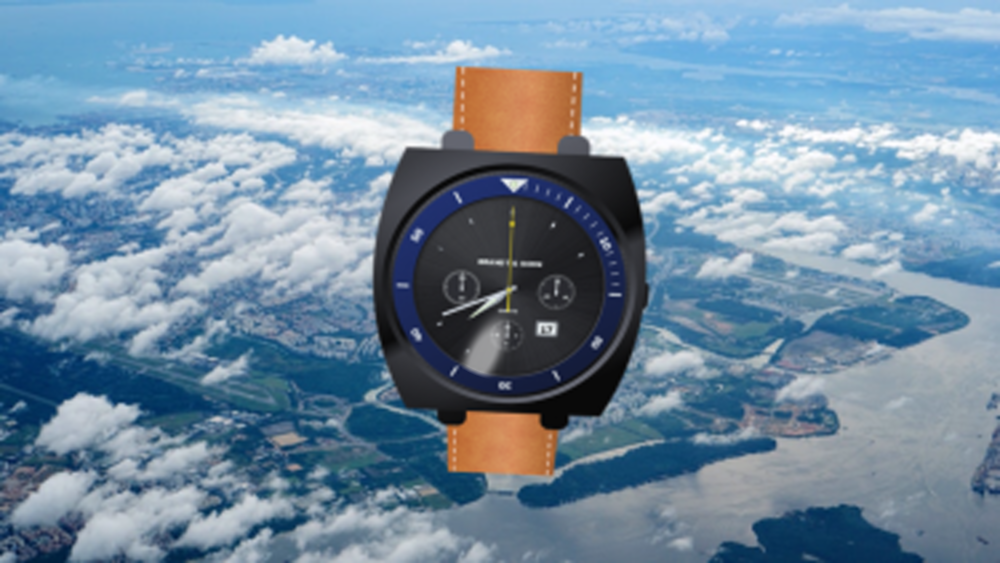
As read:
7,41
